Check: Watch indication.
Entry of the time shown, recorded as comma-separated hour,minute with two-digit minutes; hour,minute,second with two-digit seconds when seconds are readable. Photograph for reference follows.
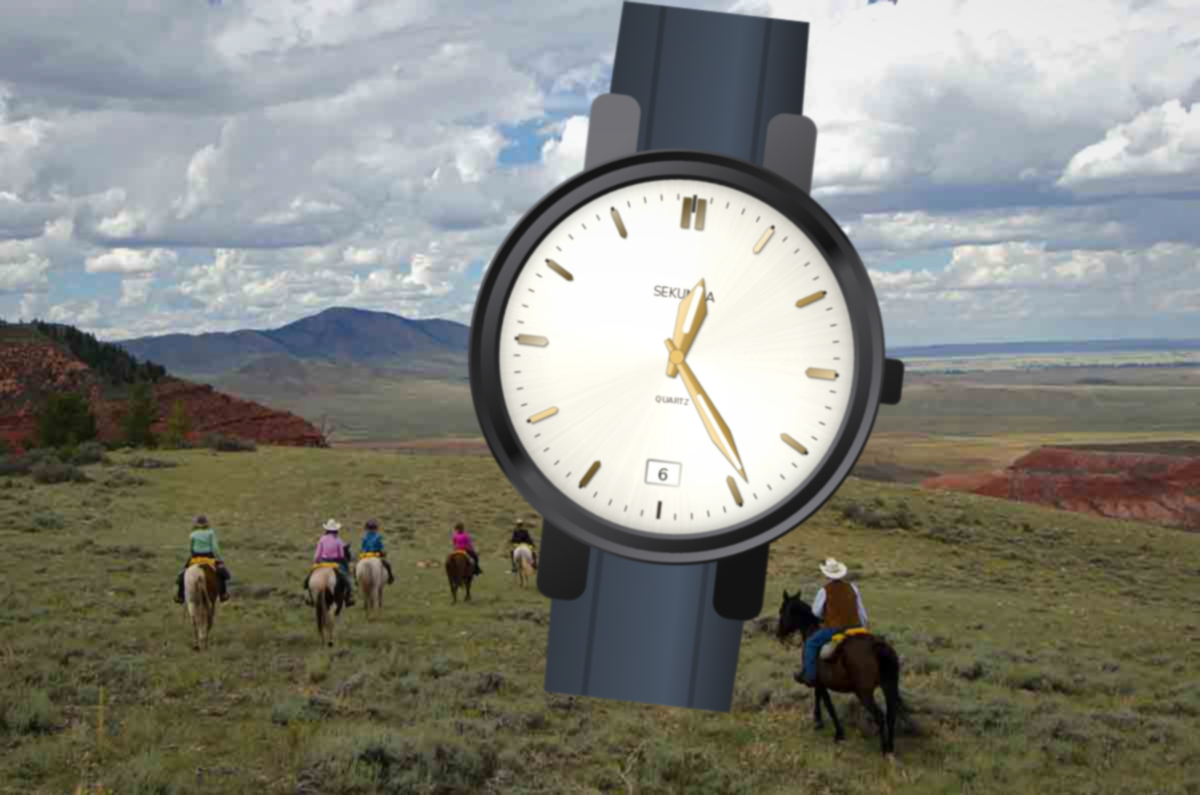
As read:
12,24
